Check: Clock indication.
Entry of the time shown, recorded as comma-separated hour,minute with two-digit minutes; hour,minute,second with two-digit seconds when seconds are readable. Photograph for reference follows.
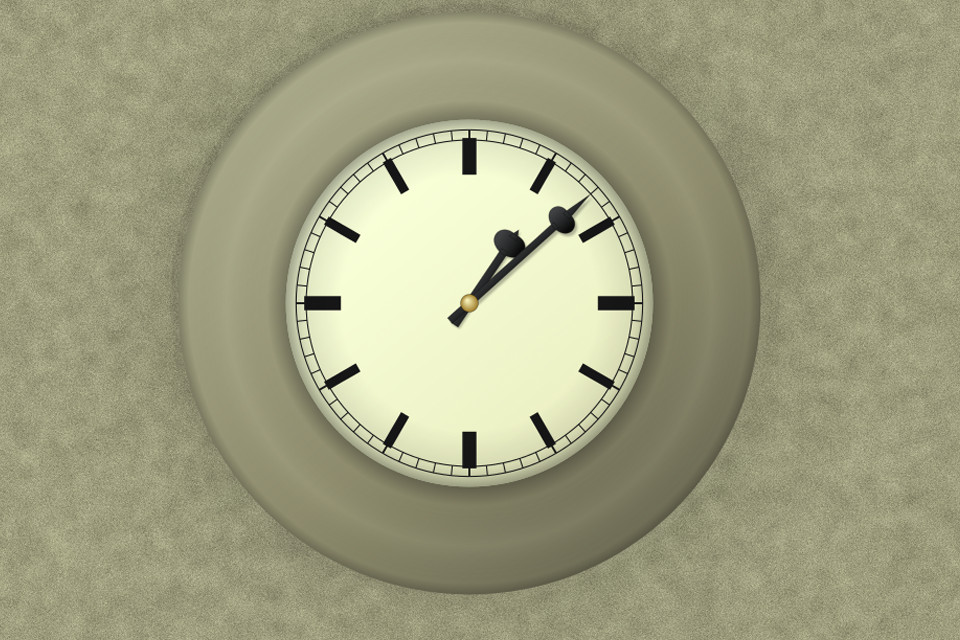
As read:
1,08
